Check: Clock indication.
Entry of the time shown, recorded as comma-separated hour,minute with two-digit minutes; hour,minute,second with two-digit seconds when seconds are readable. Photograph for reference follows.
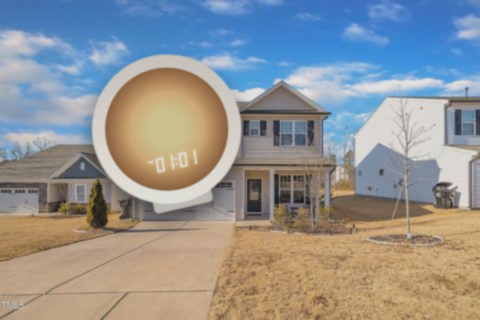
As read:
1,01
